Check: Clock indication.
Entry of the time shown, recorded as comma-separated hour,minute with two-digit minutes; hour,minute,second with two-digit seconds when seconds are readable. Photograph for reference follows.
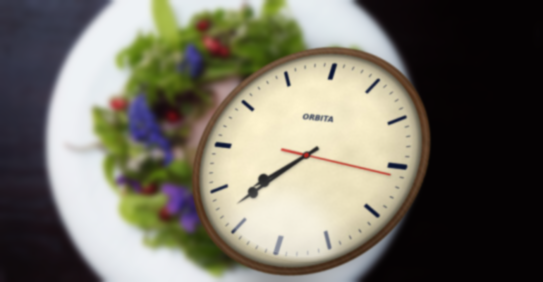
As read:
7,37,16
